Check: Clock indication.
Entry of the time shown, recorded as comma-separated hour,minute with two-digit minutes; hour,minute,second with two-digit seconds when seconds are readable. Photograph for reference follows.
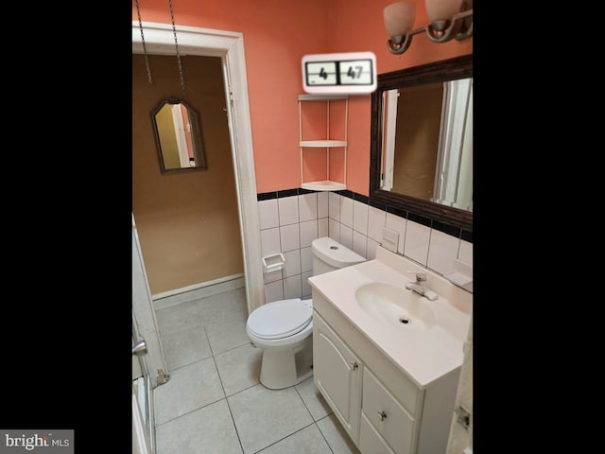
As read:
4,47
